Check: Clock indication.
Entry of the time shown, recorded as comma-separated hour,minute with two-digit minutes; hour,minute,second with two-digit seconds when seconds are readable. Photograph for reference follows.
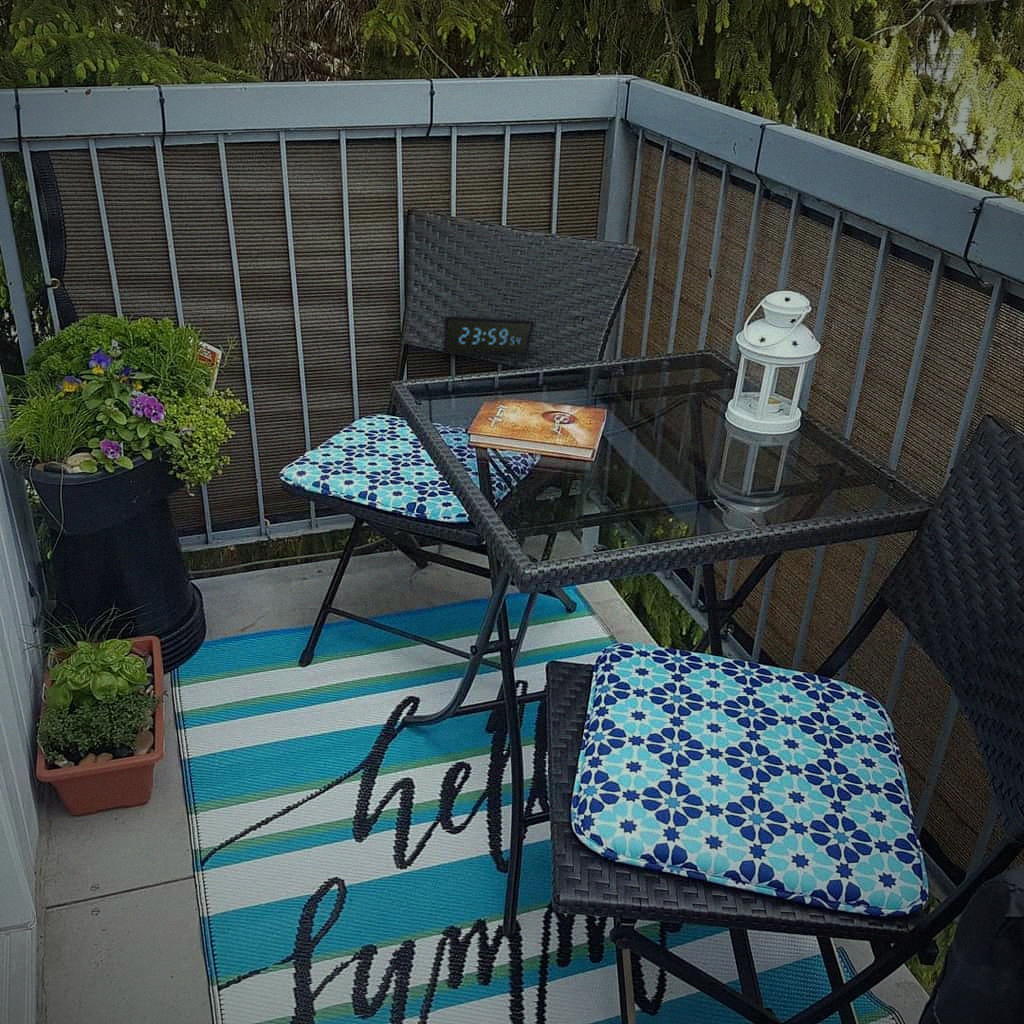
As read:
23,59,54
